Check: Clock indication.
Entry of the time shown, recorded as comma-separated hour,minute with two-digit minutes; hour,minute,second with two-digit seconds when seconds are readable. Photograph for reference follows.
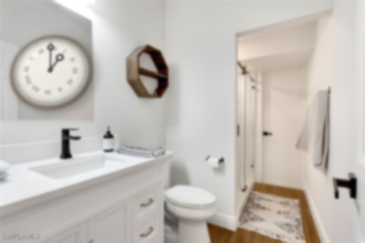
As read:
12,59
